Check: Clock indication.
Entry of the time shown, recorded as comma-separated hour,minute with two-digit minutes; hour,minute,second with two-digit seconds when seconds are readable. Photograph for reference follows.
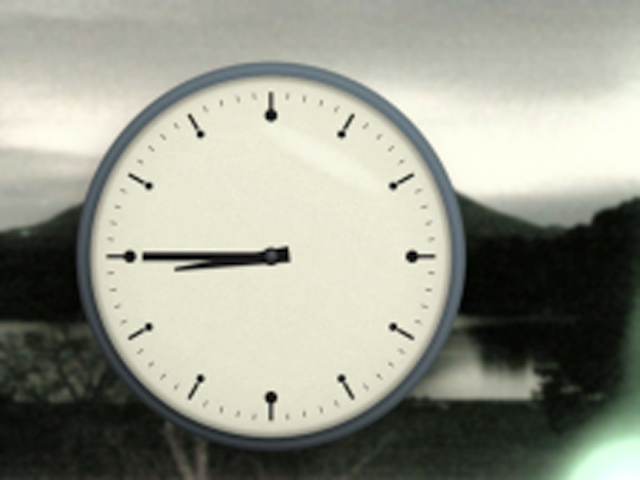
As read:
8,45
